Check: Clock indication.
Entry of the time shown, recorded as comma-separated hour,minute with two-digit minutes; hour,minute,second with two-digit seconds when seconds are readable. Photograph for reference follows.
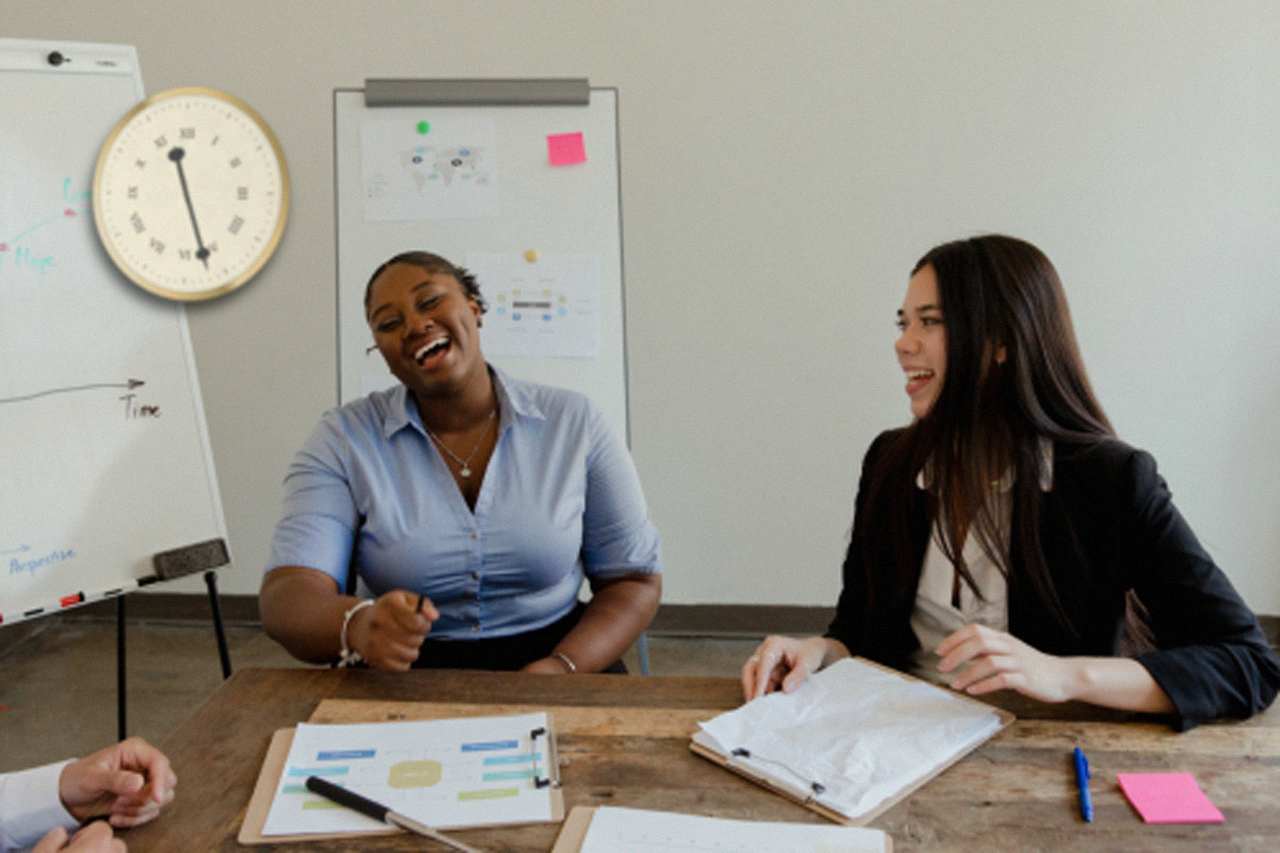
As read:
11,27
